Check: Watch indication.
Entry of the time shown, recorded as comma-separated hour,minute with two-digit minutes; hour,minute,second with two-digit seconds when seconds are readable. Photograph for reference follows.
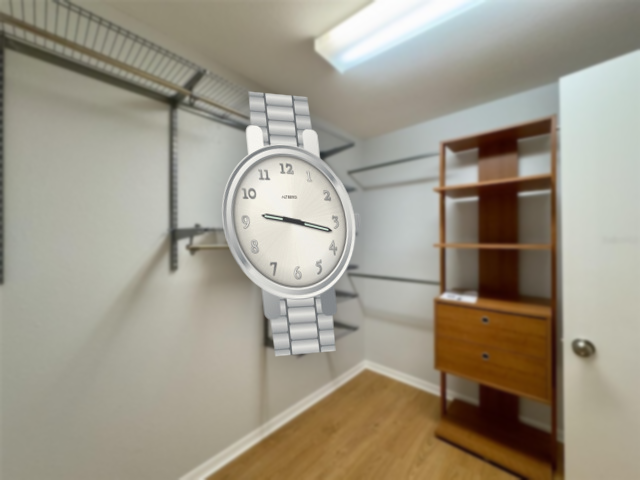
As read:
9,17
